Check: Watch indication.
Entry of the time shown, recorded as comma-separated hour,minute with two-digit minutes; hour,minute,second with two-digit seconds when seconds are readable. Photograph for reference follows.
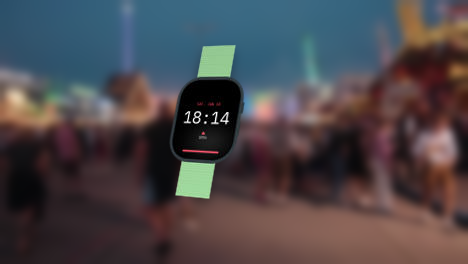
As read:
18,14
